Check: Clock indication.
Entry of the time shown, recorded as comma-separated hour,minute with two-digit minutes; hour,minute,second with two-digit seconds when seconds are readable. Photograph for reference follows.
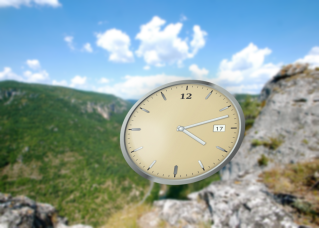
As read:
4,12
